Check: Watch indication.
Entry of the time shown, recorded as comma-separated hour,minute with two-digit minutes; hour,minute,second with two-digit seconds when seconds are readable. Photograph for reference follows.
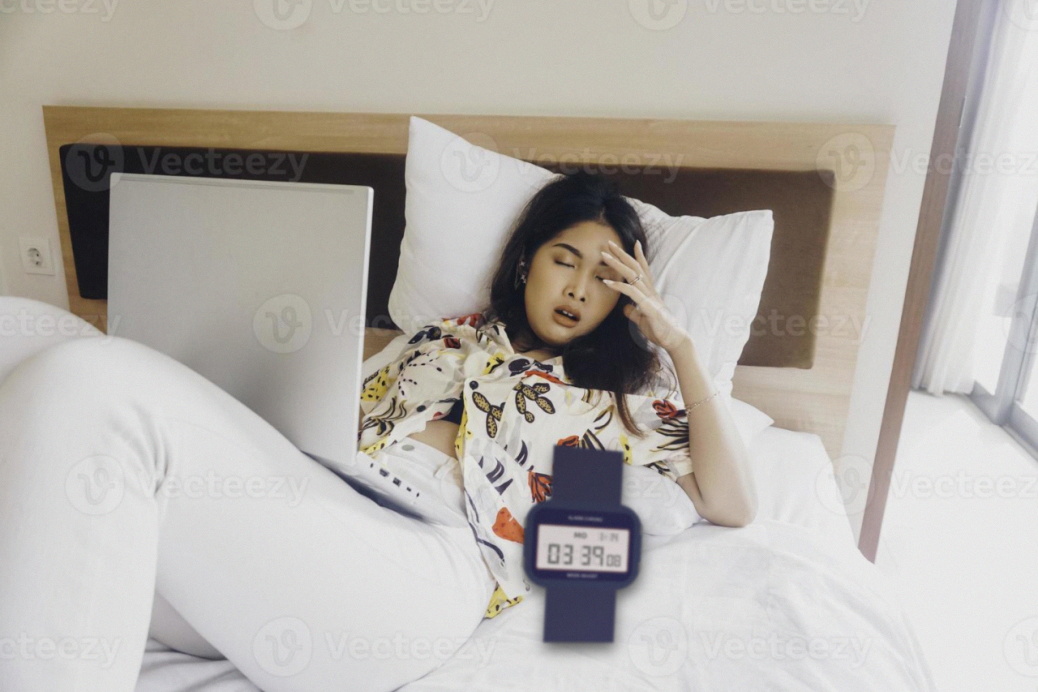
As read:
3,39
